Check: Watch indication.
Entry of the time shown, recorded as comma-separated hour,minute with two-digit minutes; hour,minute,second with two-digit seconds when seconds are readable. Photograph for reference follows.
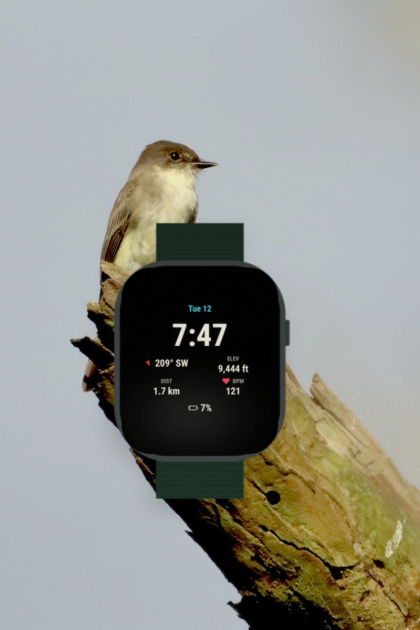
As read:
7,47
